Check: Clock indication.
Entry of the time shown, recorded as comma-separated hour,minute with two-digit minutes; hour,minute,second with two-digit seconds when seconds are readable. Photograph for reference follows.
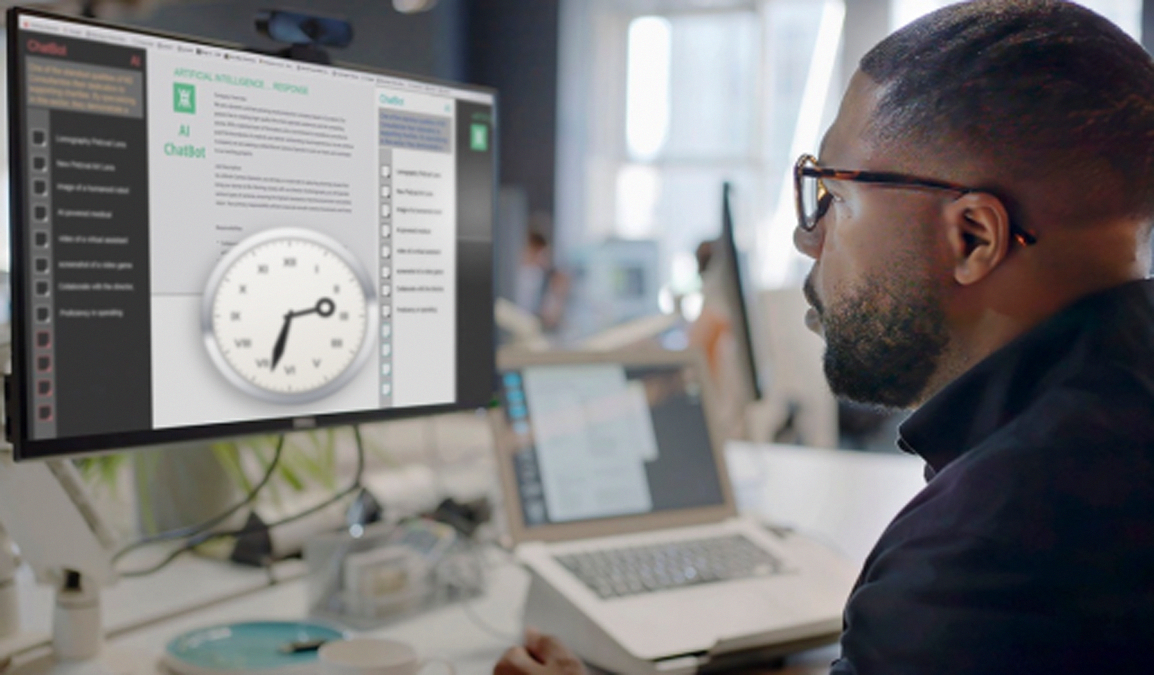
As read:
2,33
